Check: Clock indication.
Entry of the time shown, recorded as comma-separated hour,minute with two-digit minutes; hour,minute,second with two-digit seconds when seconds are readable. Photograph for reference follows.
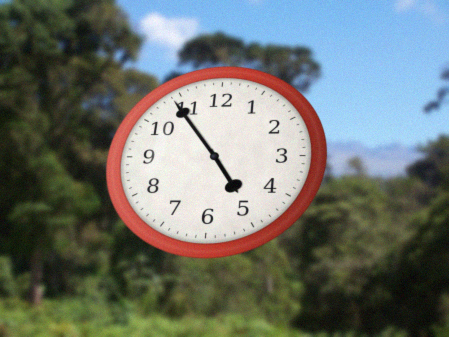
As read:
4,54
